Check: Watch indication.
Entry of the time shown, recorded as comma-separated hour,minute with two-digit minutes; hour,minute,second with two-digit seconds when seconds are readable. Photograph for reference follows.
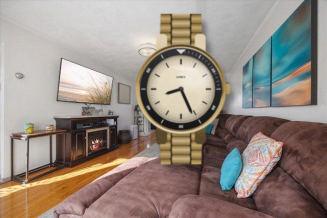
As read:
8,26
